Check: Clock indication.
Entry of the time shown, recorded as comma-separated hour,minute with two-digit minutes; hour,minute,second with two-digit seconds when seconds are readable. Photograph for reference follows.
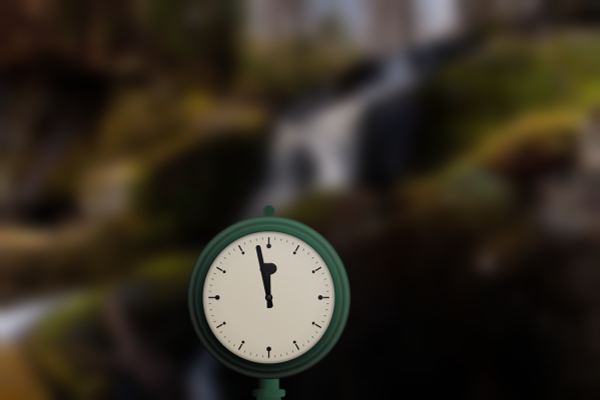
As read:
11,58
